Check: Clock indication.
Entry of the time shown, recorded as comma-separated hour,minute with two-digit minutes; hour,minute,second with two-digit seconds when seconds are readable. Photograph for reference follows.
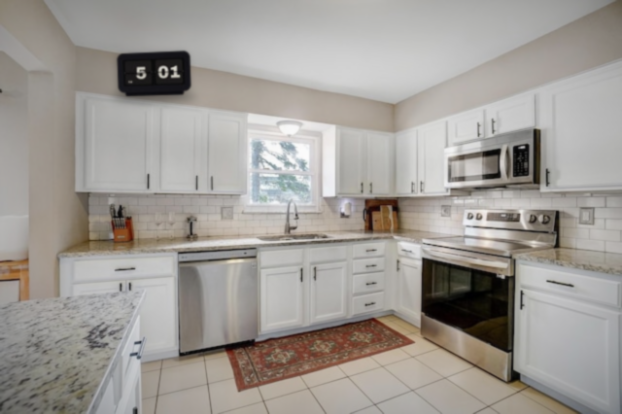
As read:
5,01
